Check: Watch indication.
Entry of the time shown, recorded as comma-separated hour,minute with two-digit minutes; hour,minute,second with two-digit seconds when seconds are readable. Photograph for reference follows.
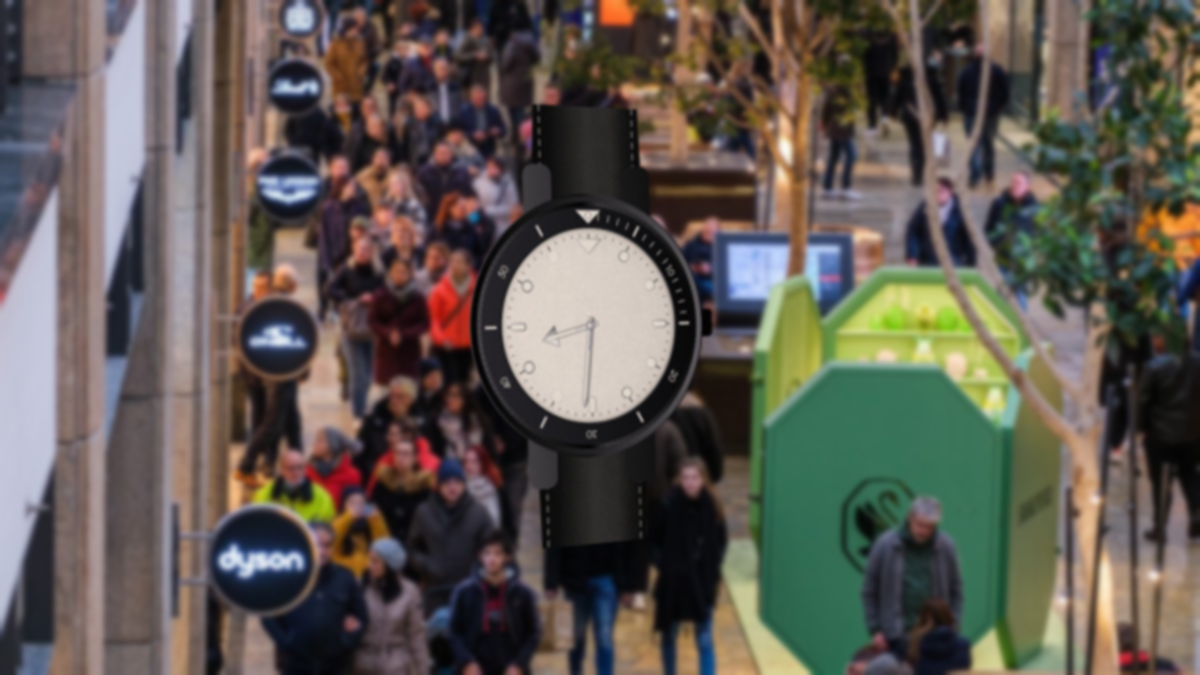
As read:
8,31
